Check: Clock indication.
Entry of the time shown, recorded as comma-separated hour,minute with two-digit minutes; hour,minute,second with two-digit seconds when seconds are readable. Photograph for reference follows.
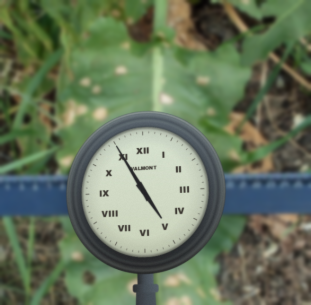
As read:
4,55
